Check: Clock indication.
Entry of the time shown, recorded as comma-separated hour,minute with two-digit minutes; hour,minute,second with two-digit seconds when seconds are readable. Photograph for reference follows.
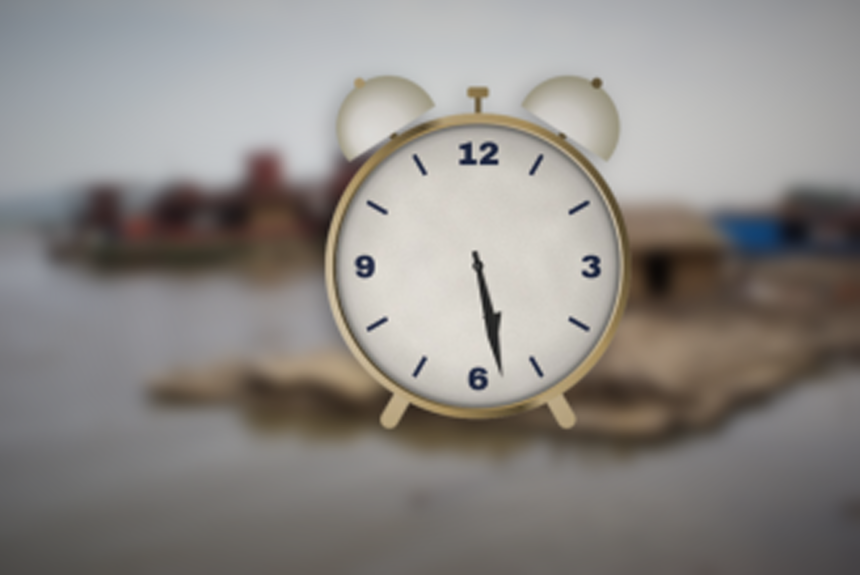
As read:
5,28
